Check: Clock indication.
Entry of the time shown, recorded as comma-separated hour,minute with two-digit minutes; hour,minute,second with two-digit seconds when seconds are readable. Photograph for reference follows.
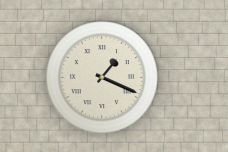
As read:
1,19
